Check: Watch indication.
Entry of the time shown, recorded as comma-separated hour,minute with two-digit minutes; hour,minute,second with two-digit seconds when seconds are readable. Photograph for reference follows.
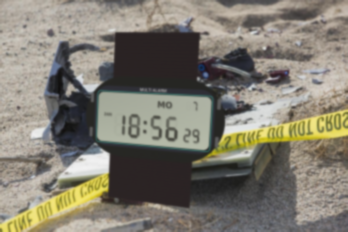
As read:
18,56,29
